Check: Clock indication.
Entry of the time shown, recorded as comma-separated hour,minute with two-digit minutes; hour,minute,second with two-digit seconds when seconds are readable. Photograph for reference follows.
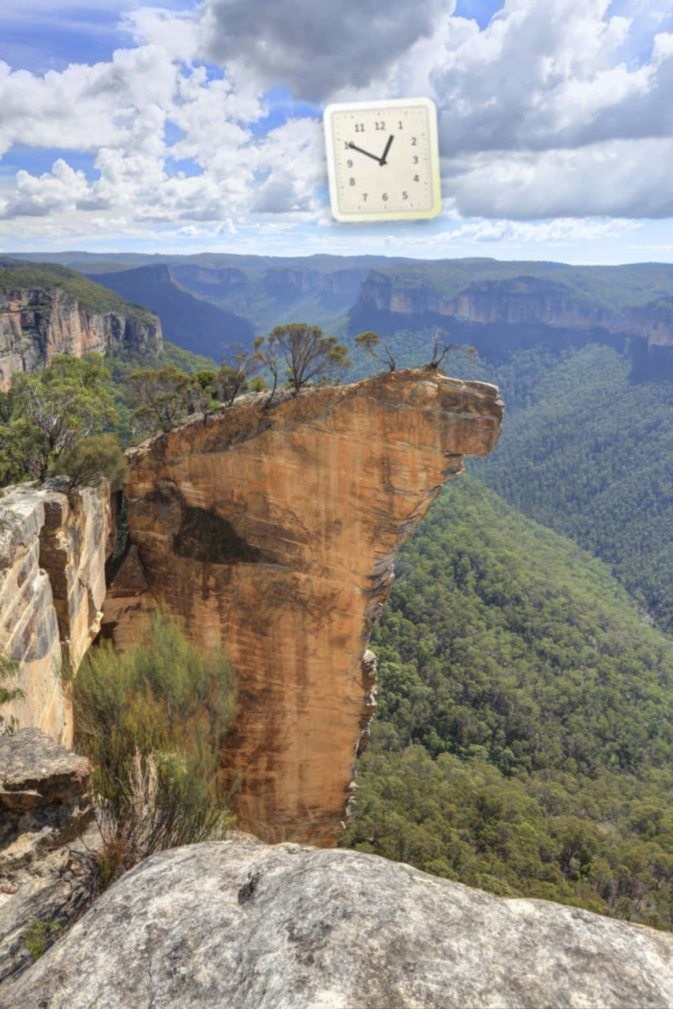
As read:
12,50
